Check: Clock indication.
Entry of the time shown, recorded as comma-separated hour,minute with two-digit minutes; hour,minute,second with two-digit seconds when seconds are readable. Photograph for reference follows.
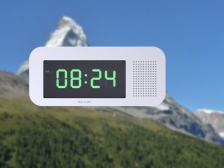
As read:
8,24
